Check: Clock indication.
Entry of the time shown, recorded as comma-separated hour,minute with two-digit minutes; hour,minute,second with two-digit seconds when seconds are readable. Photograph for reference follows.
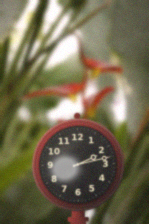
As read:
2,13
